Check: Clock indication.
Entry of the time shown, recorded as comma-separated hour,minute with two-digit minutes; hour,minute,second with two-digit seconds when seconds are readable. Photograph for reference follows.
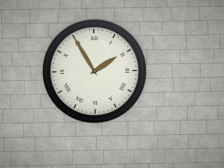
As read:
1,55
